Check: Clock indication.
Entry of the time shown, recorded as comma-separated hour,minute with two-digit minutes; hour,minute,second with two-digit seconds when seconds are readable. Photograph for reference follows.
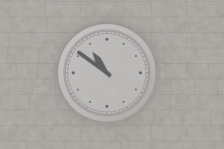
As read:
10,51
